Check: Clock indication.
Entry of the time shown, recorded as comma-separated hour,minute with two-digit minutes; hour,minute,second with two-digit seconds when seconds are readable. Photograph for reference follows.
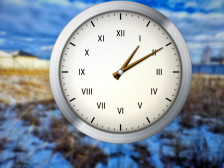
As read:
1,10
